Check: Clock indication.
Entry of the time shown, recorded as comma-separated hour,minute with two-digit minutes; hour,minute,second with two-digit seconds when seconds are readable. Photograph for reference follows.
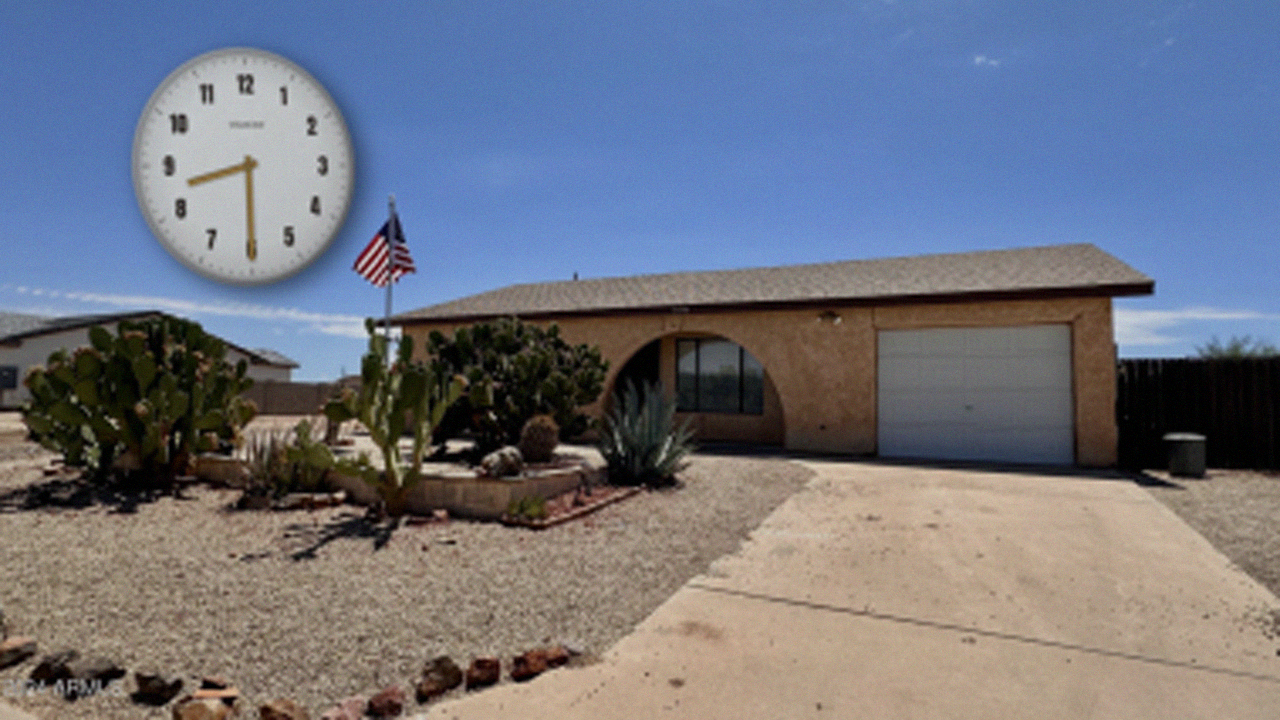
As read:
8,30
